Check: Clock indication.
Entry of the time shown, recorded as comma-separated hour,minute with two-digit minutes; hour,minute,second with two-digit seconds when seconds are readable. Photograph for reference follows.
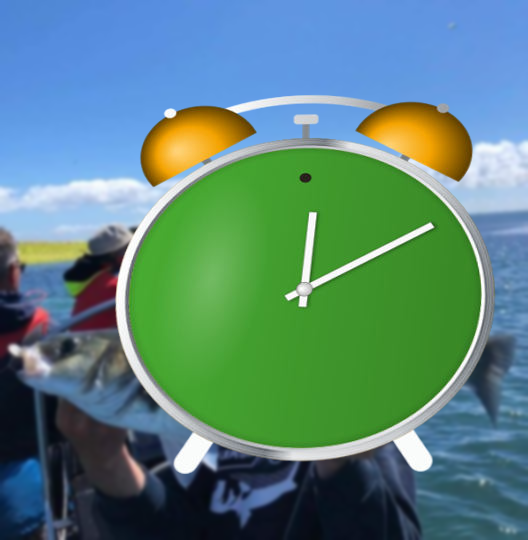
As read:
12,10
